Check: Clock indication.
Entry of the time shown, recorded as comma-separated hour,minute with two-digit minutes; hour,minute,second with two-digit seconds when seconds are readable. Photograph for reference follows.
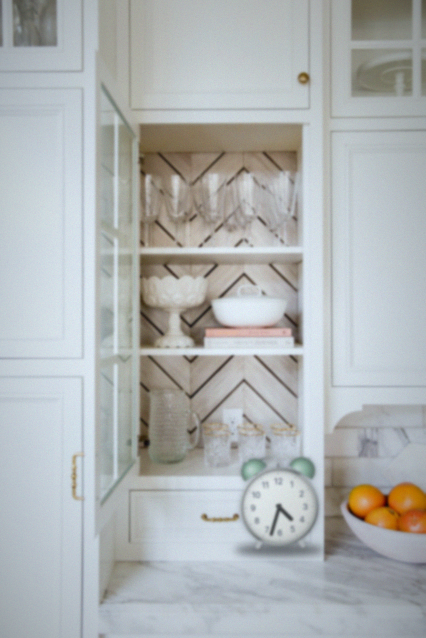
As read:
4,33
